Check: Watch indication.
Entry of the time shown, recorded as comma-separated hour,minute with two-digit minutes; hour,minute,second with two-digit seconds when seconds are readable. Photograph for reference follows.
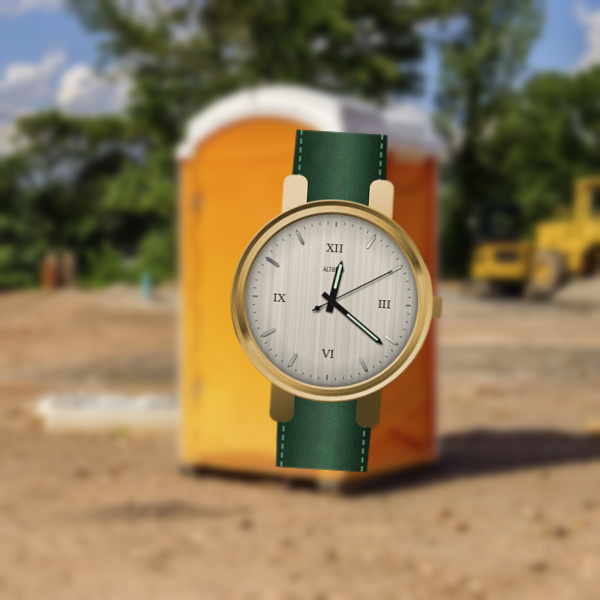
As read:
12,21,10
